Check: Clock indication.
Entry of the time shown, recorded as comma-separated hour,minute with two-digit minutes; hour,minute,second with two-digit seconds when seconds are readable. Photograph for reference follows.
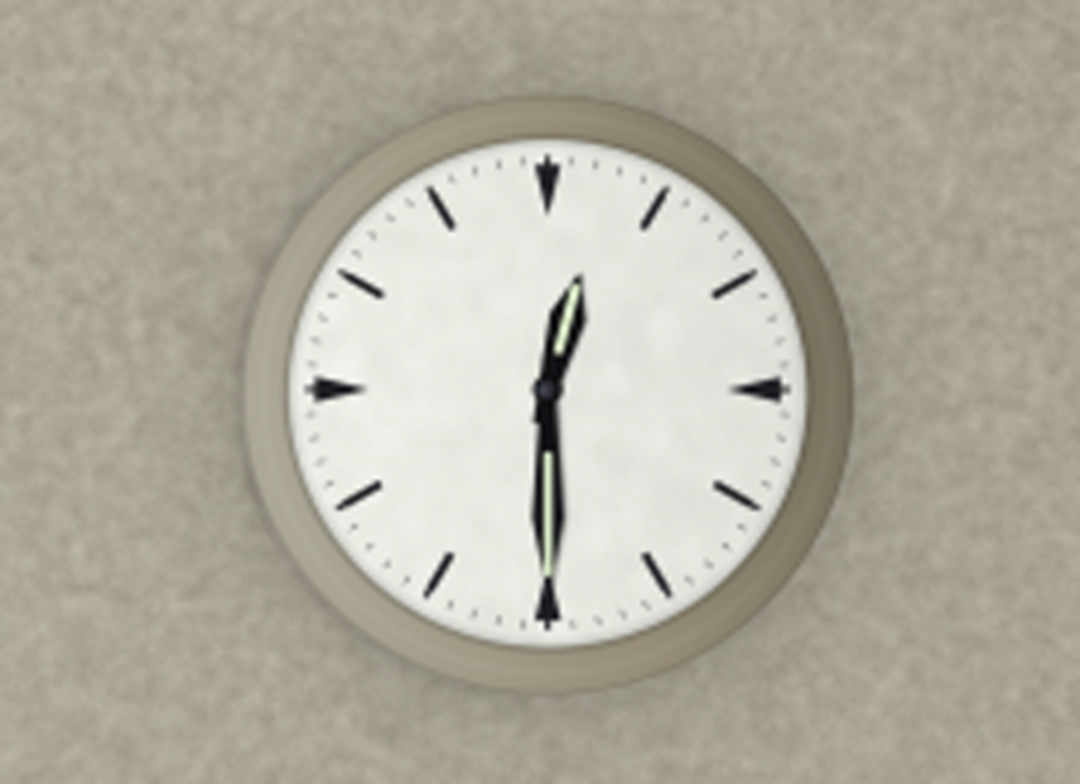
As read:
12,30
